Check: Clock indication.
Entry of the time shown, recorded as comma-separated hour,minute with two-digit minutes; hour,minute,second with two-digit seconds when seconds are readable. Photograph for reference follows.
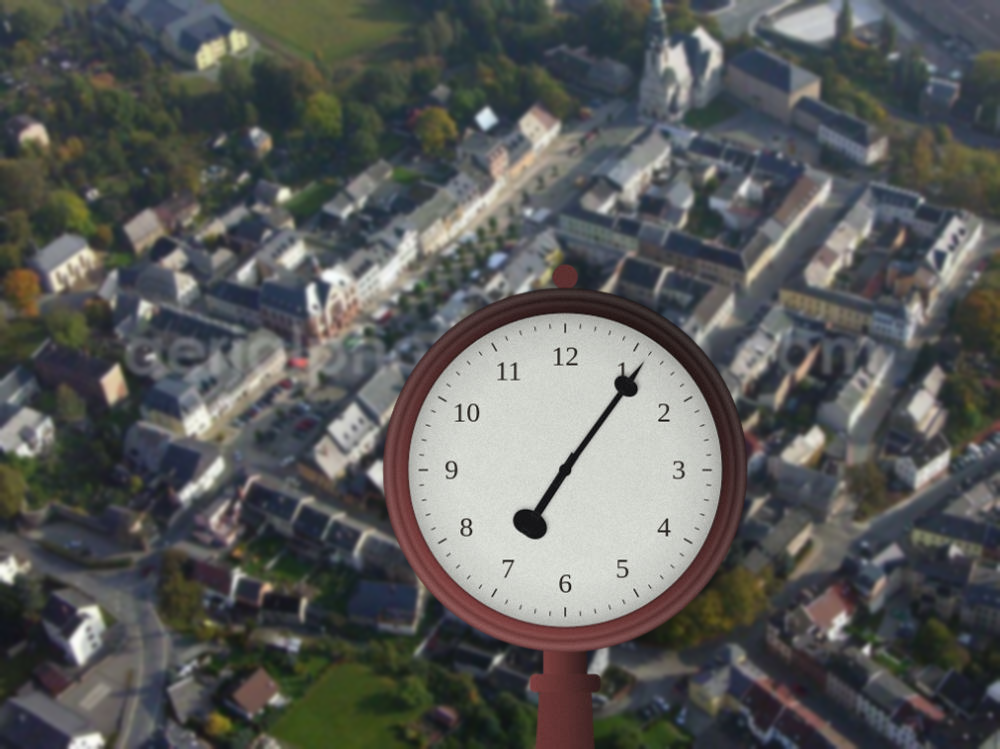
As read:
7,06
